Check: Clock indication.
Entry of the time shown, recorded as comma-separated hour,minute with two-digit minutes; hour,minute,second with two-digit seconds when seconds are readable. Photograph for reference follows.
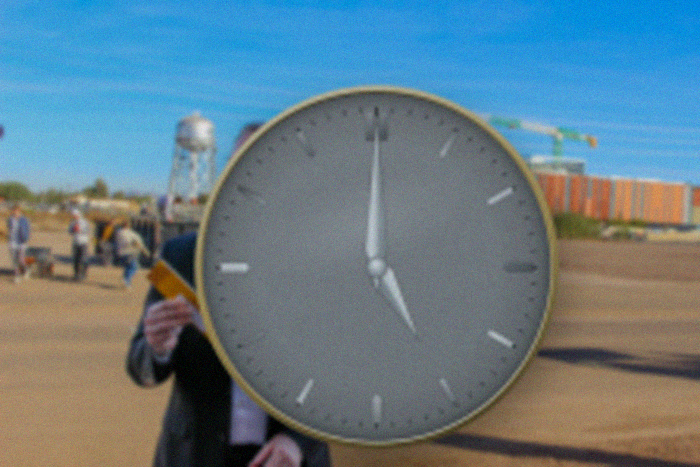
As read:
5,00
